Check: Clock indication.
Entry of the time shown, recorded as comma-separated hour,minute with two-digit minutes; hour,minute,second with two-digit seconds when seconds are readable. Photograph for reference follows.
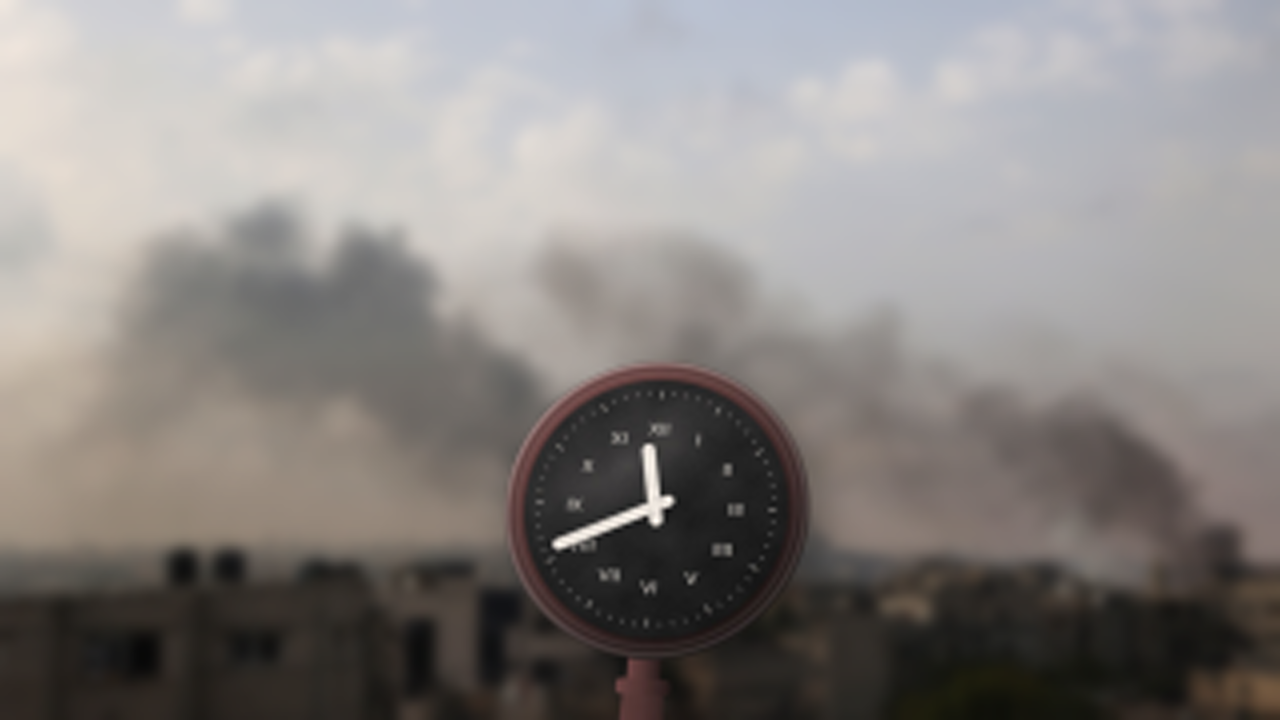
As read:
11,41
